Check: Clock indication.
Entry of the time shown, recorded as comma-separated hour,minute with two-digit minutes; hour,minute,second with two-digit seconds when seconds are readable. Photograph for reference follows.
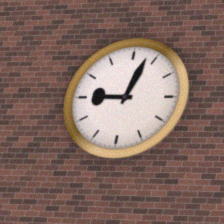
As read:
9,03
